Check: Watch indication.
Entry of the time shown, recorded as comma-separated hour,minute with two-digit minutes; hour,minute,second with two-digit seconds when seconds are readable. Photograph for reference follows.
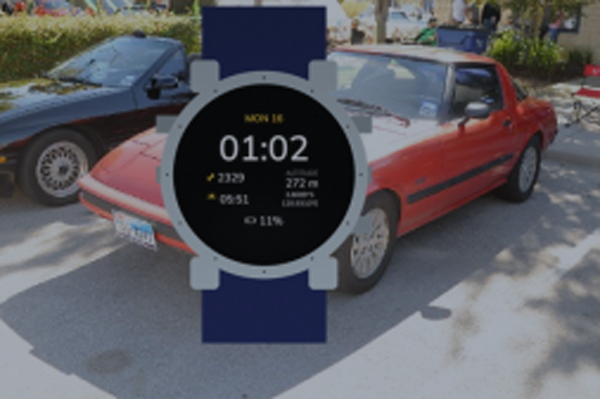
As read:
1,02
